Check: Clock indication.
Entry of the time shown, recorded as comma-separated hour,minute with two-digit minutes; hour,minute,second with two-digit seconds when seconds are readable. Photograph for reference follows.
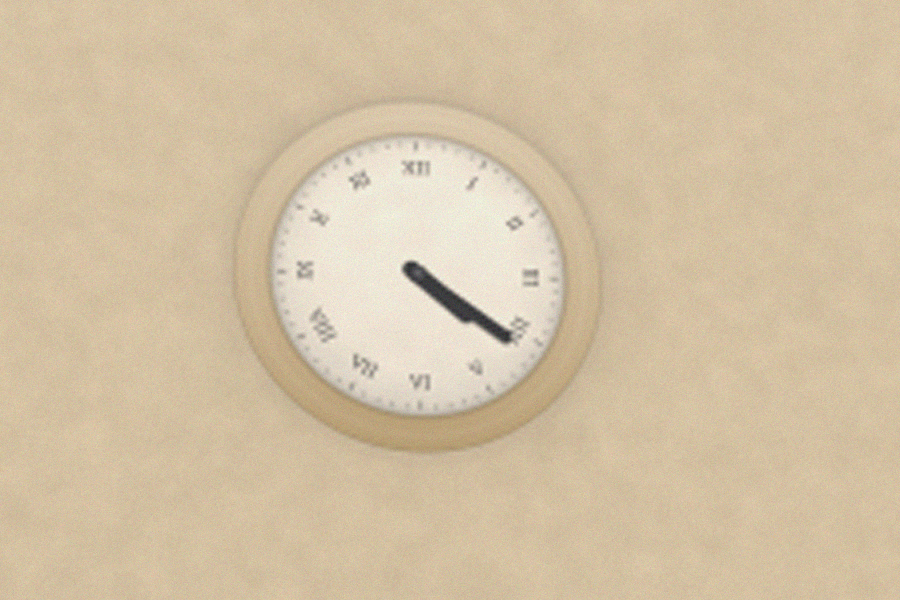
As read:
4,21
